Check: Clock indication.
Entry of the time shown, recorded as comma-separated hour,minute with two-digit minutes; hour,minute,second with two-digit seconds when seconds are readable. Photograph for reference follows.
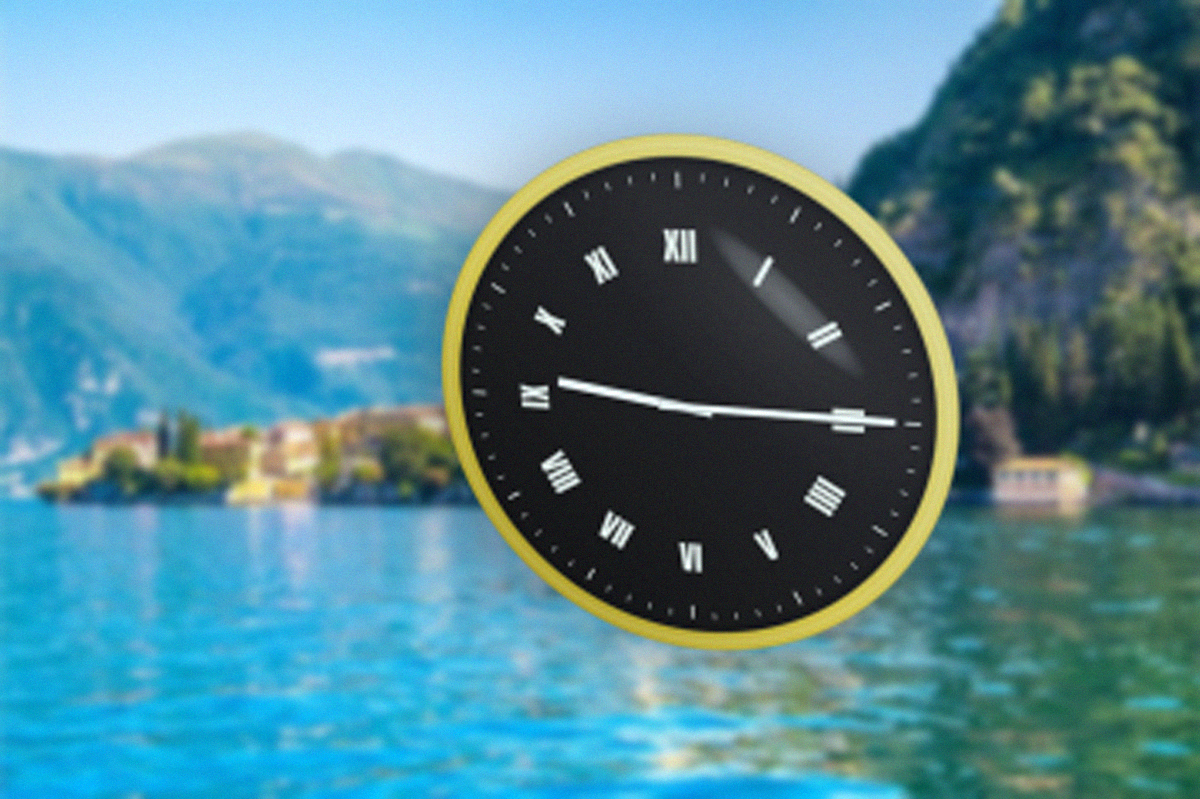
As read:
9,15
